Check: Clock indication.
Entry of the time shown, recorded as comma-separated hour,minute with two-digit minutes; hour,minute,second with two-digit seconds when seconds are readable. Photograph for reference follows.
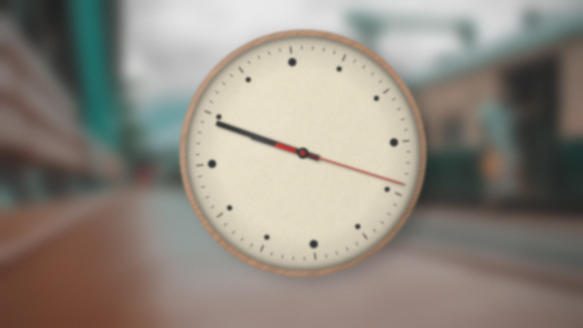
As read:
9,49,19
